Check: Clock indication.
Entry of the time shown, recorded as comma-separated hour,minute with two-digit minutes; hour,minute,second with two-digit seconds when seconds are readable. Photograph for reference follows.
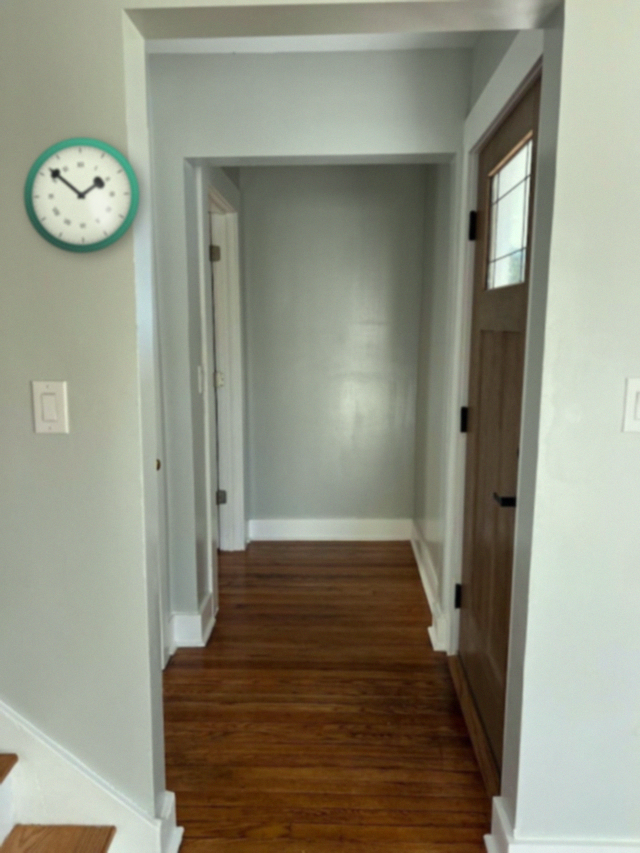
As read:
1,52
